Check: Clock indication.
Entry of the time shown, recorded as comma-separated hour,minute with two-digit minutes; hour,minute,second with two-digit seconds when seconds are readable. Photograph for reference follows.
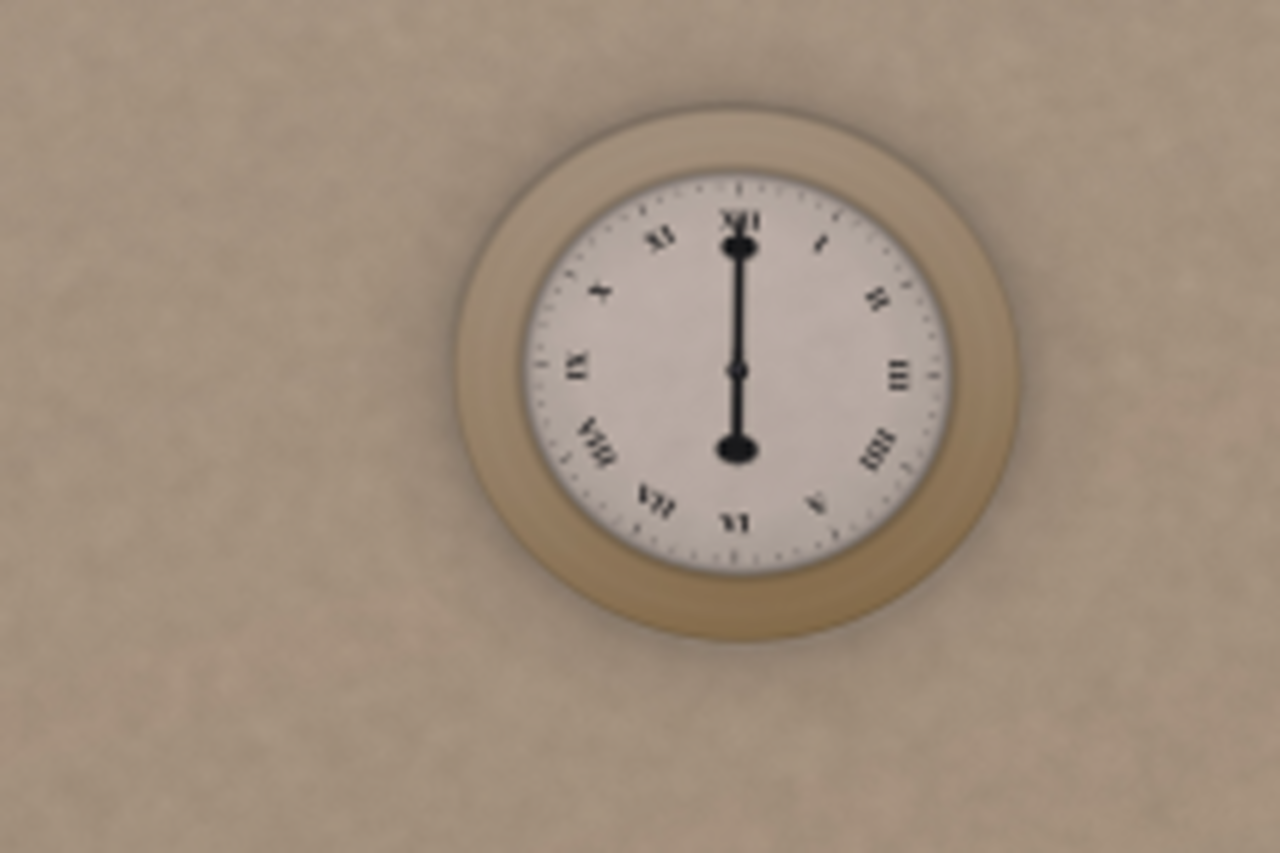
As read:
6,00
